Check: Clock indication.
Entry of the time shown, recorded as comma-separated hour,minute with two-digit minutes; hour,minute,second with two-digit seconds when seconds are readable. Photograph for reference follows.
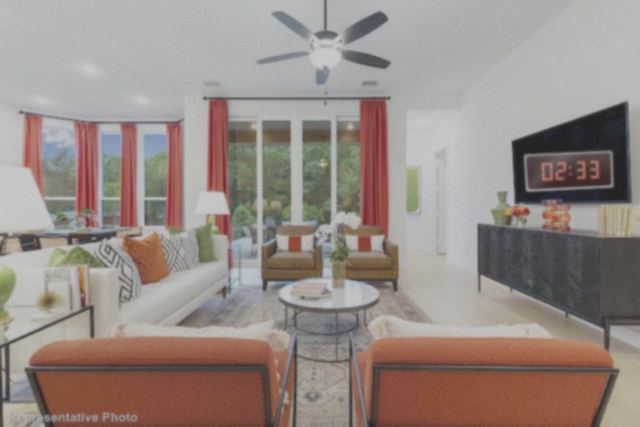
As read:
2,33
